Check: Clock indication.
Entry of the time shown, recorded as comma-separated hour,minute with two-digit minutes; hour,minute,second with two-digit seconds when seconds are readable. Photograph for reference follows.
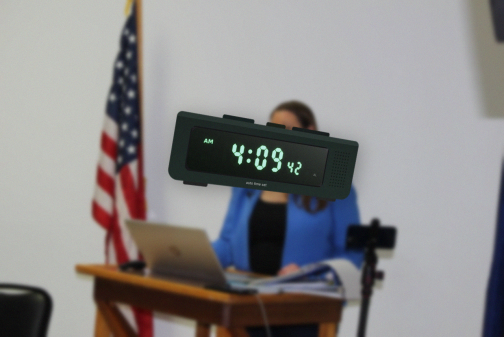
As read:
4,09,42
